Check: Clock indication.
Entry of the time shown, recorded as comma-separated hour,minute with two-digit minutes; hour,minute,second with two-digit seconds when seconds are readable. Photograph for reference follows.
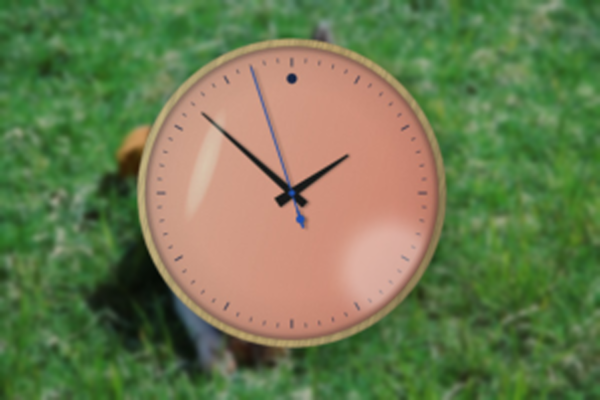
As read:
1,51,57
